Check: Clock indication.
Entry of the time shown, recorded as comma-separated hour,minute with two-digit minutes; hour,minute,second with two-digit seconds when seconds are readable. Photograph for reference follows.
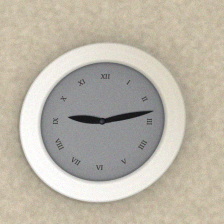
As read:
9,13
